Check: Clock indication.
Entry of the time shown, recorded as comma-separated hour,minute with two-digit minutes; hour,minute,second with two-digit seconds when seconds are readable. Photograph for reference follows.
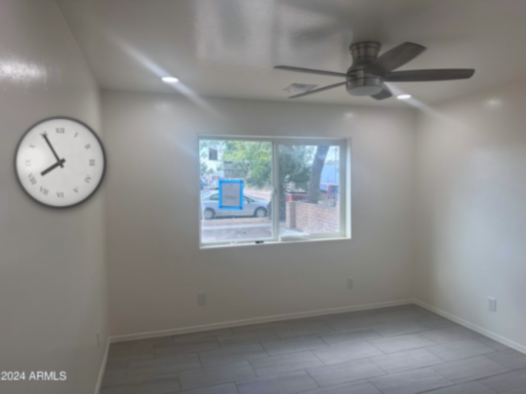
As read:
7,55
